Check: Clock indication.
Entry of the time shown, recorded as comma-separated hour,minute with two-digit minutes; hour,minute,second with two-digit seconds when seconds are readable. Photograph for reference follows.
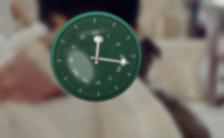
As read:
12,17
